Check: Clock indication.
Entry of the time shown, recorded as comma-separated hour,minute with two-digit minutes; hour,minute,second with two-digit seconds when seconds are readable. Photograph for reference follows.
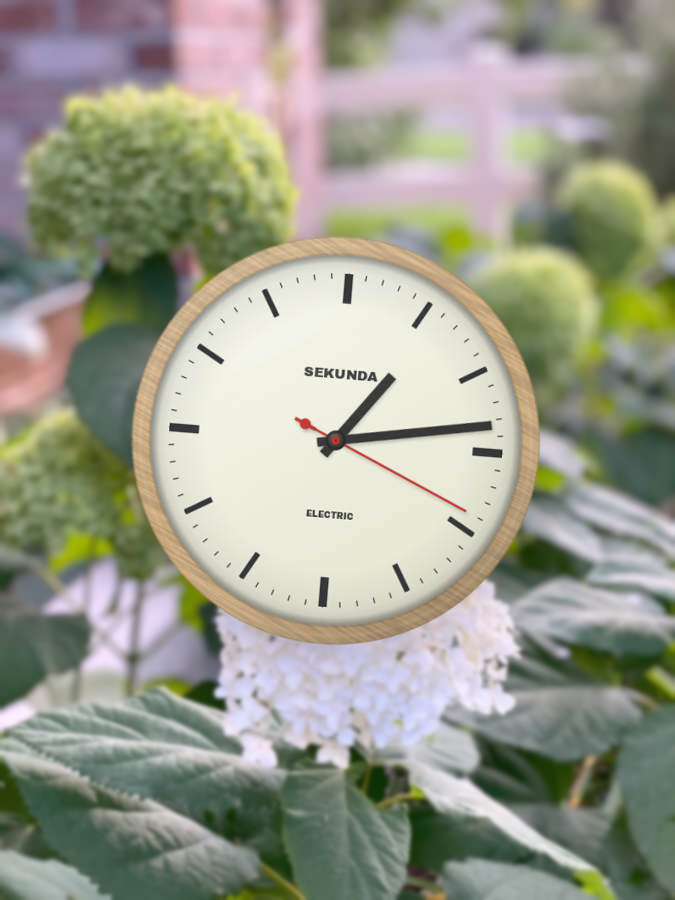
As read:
1,13,19
